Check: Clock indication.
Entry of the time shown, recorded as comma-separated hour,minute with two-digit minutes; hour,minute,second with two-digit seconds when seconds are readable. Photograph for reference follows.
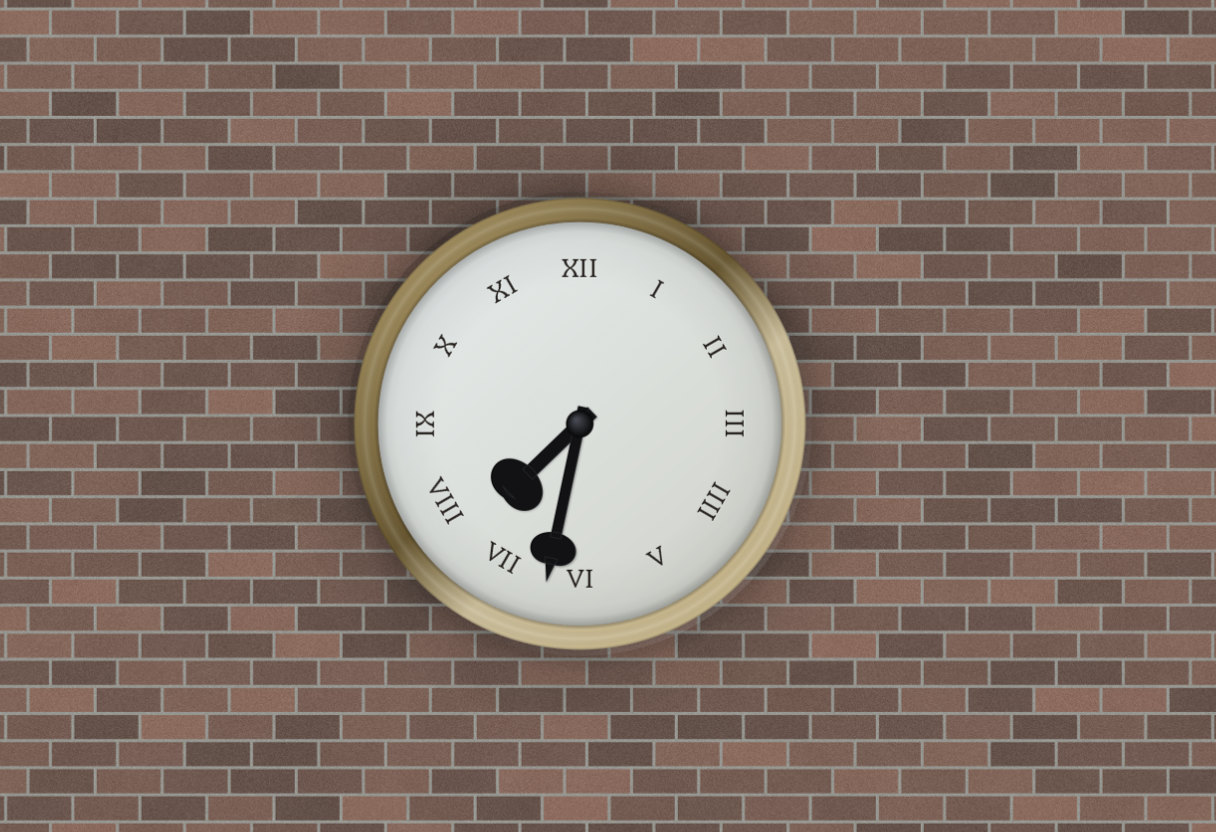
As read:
7,32
